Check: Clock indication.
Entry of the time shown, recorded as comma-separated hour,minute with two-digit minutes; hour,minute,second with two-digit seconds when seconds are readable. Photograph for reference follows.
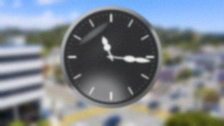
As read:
11,16
